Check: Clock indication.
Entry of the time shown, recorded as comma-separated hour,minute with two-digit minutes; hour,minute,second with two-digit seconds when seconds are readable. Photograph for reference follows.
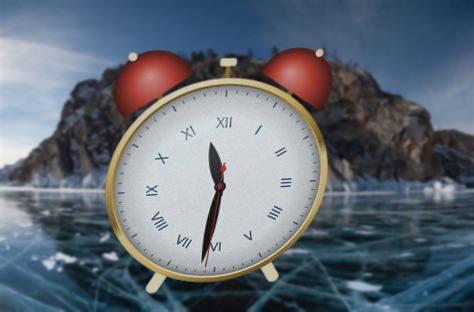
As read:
11,31,31
